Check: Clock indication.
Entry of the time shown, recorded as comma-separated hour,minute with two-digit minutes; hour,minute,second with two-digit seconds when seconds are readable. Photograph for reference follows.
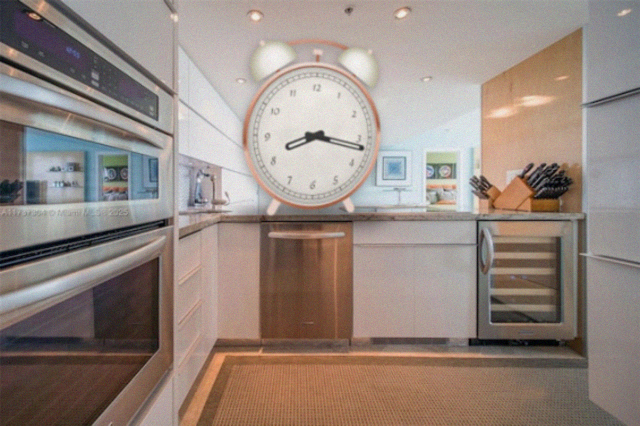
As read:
8,17
